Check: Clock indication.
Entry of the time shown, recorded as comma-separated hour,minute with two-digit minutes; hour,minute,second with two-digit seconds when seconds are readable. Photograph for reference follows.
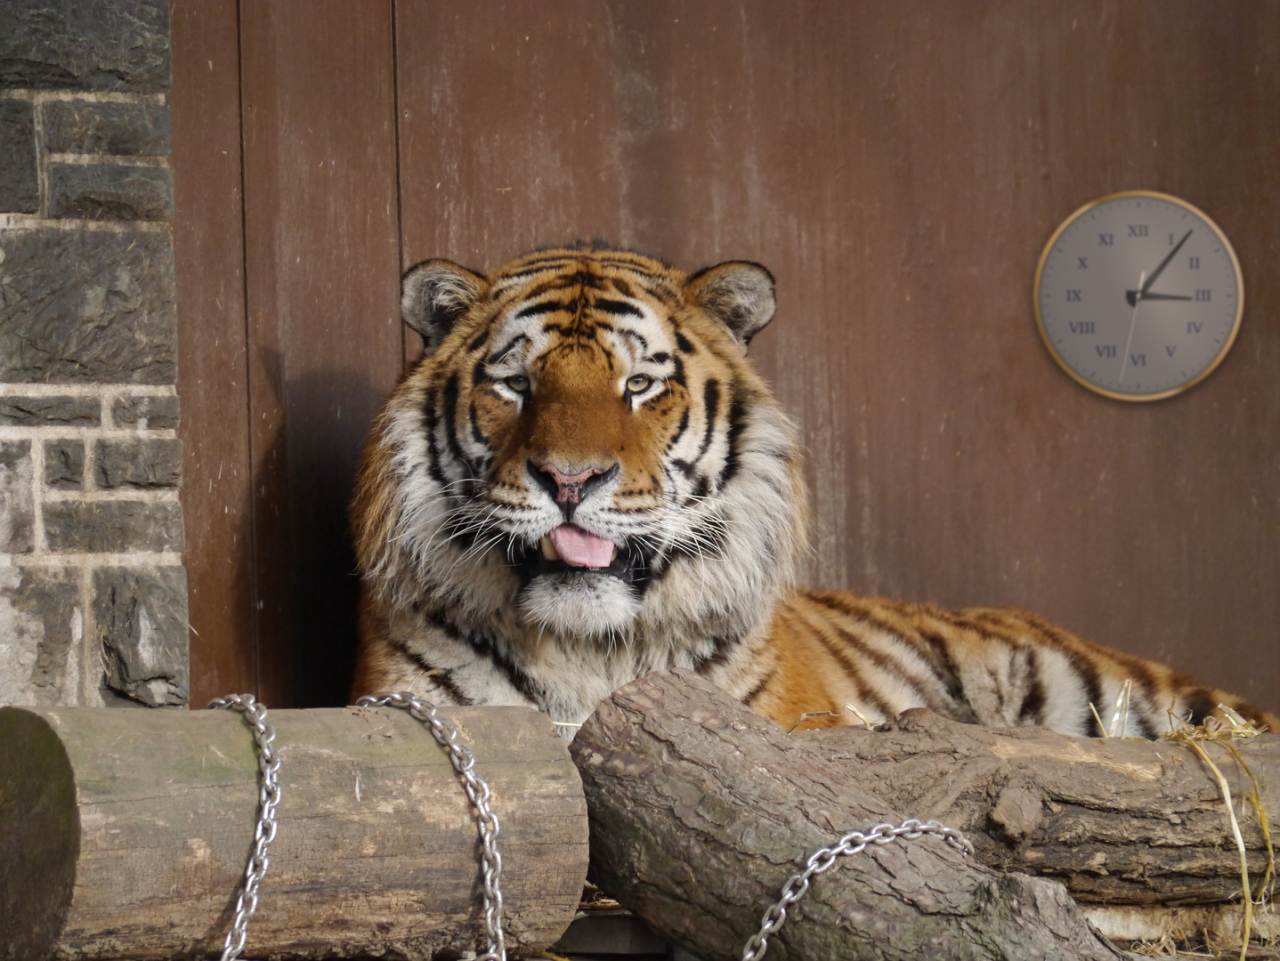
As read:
3,06,32
